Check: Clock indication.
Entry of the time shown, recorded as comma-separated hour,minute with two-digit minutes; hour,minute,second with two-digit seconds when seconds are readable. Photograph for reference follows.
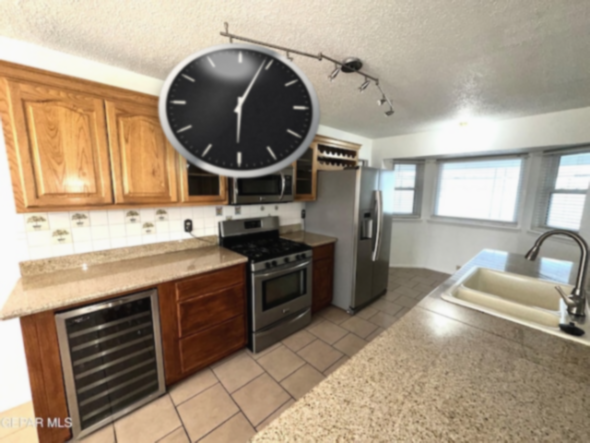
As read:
6,04
